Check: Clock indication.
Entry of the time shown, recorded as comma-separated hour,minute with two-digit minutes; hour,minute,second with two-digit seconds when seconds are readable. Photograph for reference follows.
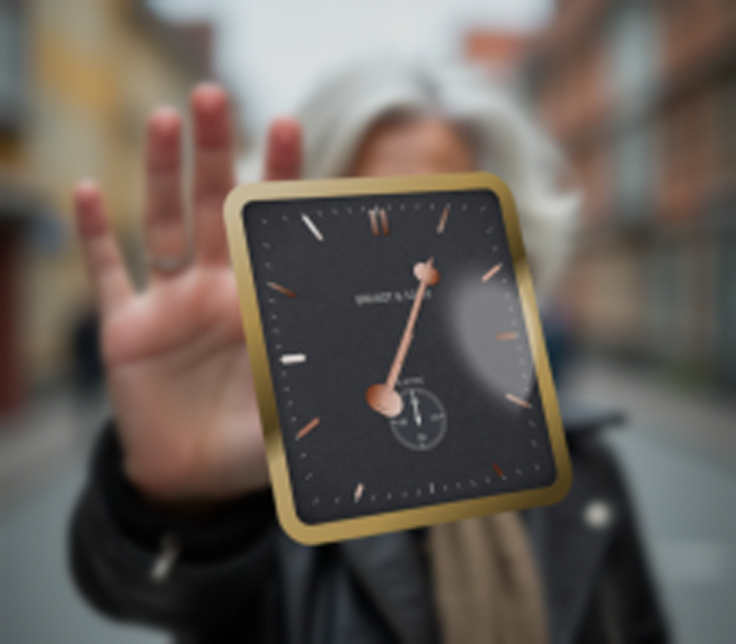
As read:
7,05
